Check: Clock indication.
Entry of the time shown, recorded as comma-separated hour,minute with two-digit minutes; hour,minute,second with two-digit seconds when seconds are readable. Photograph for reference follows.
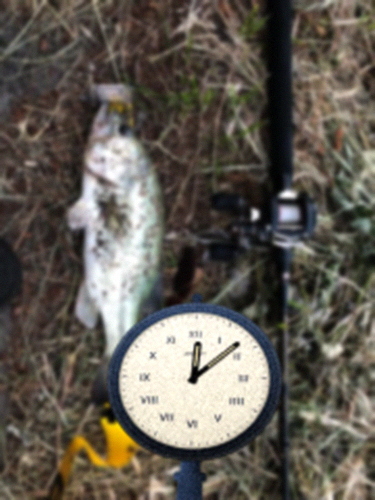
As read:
12,08
